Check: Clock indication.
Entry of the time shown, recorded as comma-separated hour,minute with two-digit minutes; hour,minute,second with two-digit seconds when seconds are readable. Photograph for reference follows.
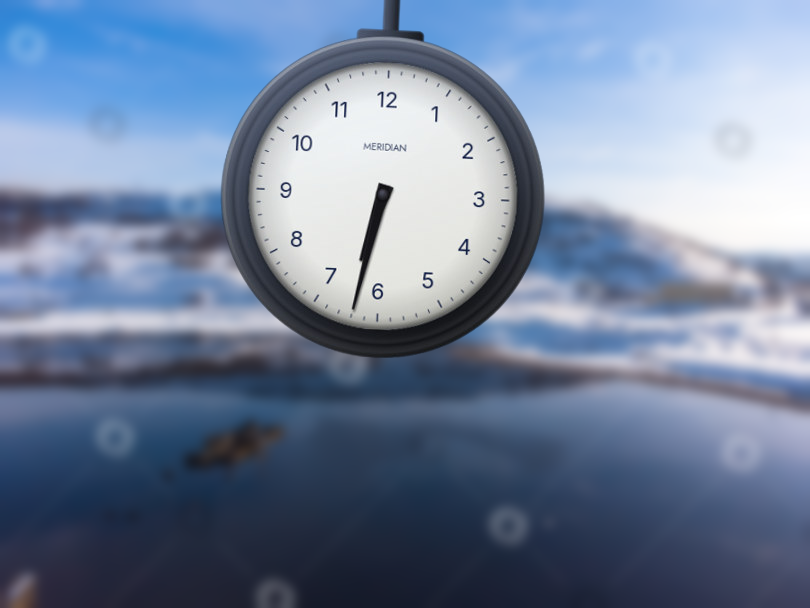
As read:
6,32
